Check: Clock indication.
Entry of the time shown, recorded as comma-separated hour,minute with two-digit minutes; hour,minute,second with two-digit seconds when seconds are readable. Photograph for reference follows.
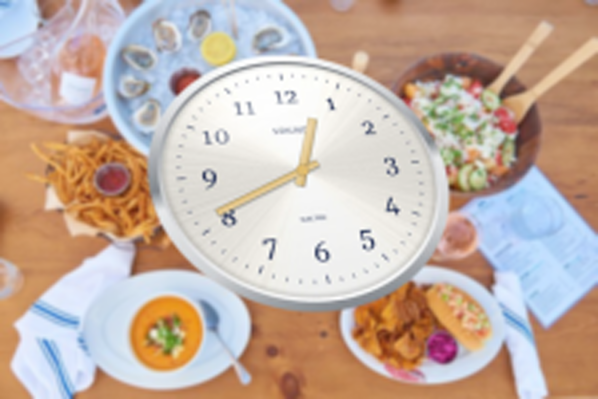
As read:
12,41
